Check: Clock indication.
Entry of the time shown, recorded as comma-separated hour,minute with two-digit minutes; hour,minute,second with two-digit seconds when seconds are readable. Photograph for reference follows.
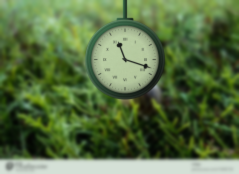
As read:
11,18
